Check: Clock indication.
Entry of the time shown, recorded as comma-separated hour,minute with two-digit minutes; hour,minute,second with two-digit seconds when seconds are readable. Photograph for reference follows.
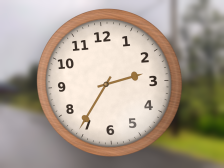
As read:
2,36
